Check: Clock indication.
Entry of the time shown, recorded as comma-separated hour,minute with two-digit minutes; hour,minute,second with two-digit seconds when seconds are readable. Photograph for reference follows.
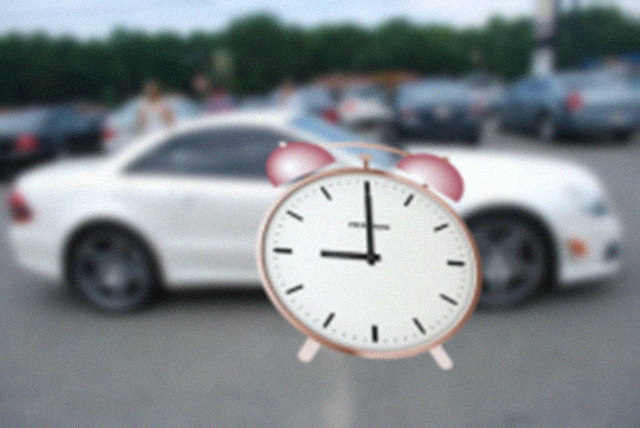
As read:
9,00
